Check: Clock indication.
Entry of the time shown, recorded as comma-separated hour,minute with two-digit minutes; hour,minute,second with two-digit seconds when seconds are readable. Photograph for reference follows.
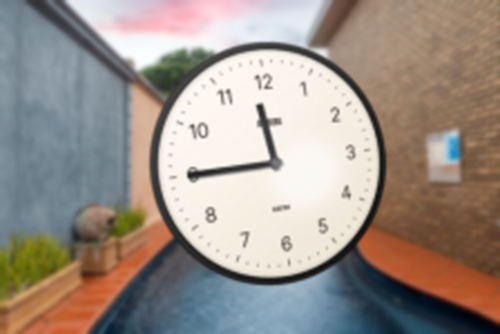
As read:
11,45
